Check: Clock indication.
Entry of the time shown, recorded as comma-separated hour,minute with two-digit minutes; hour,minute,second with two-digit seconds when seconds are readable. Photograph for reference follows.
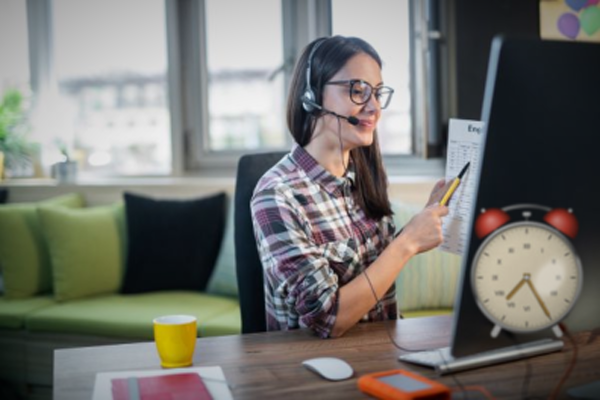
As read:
7,25
